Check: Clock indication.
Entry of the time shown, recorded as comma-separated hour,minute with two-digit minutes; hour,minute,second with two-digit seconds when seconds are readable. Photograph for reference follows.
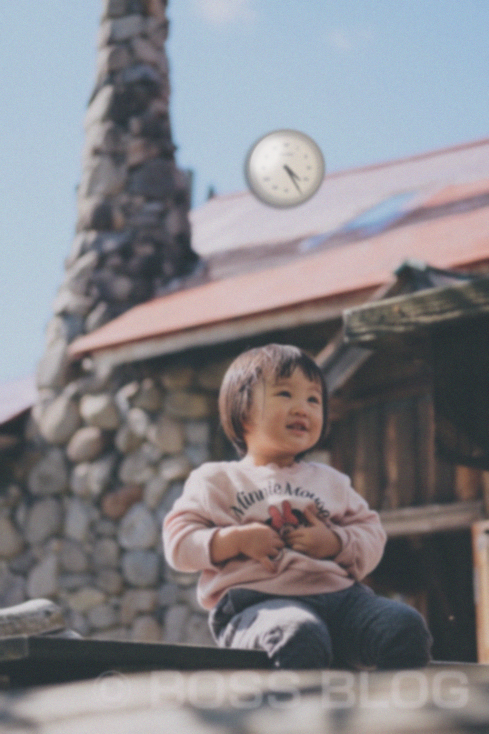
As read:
4,25
